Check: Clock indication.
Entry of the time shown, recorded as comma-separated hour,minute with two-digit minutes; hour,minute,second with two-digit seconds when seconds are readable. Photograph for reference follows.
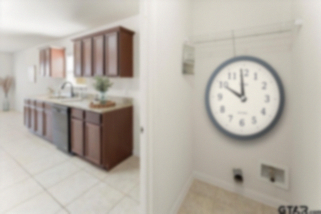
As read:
9,59
